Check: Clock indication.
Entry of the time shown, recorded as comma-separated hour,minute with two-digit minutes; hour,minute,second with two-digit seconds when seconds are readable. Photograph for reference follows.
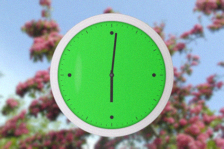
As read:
6,01
